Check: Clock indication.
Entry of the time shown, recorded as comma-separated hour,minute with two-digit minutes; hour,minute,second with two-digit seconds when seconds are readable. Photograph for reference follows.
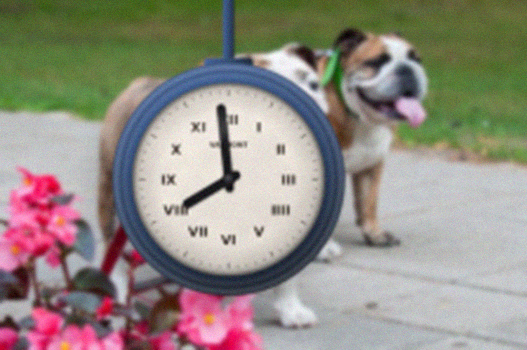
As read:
7,59
